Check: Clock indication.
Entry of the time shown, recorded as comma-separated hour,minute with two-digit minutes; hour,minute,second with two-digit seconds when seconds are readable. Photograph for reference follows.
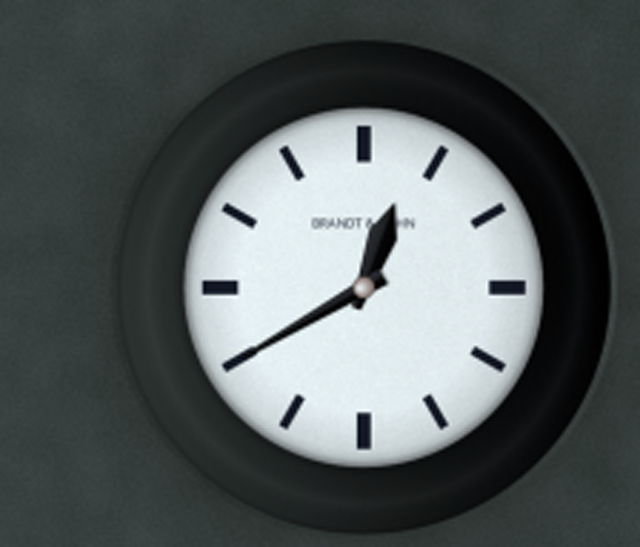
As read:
12,40
